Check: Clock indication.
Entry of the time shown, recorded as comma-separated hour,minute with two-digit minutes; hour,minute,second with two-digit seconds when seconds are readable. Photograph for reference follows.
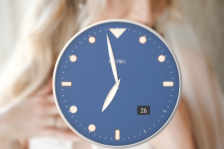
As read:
6,58
